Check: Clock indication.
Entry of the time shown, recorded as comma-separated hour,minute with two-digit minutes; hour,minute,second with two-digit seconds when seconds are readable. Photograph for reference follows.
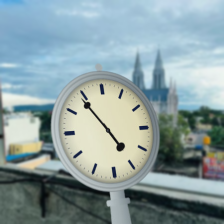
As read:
4,54
